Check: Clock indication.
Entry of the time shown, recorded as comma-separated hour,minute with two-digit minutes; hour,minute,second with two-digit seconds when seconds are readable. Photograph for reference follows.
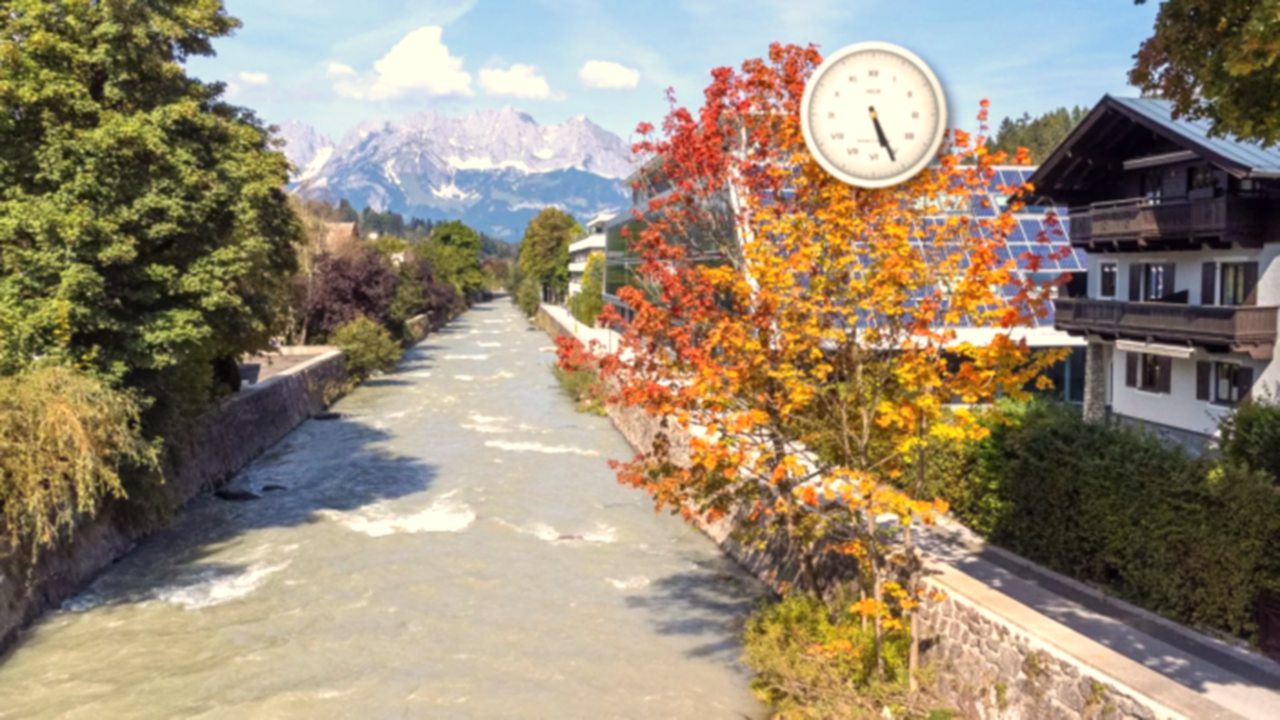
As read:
5,26
